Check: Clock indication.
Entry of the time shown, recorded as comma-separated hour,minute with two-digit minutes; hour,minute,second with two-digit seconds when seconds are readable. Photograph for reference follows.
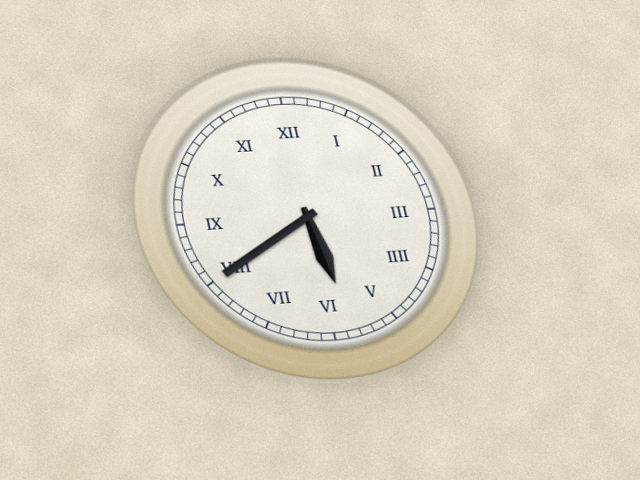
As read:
5,40
